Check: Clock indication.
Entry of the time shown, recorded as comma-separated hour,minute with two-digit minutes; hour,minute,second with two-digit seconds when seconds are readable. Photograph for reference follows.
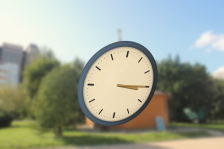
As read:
3,15
